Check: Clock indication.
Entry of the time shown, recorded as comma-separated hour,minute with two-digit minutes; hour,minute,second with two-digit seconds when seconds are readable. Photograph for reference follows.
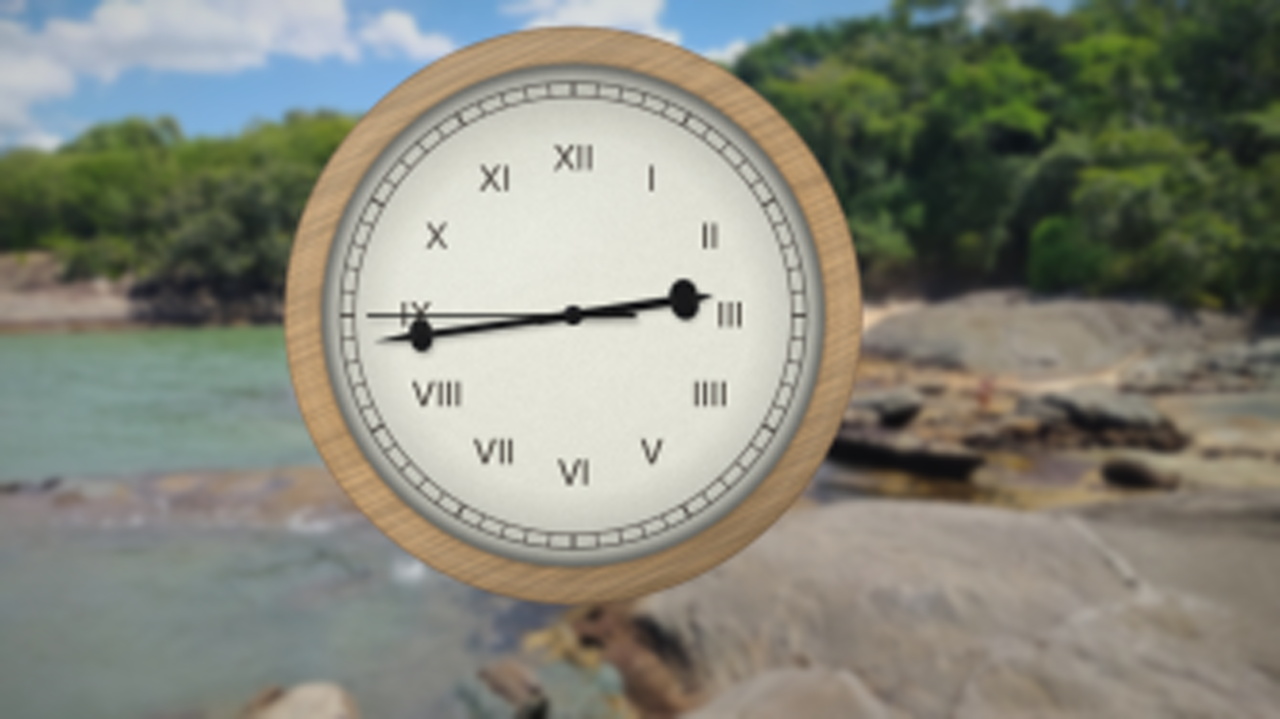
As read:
2,43,45
